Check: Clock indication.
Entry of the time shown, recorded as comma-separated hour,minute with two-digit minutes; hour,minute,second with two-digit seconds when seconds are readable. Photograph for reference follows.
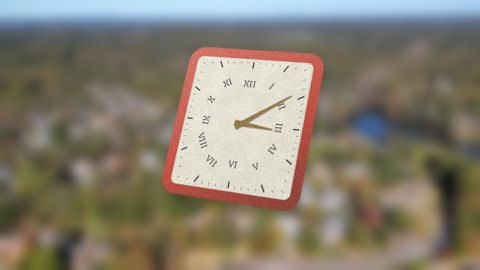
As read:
3,09
